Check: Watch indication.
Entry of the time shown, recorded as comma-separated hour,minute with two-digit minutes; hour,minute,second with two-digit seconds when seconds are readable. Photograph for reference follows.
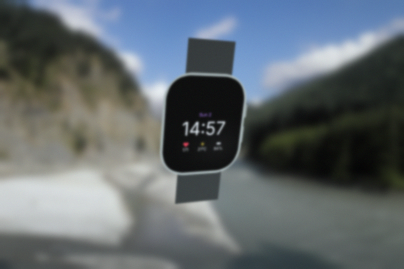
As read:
14,57
